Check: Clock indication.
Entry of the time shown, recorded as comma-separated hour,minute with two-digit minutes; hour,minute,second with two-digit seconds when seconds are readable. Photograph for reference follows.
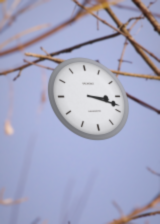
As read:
3,18
